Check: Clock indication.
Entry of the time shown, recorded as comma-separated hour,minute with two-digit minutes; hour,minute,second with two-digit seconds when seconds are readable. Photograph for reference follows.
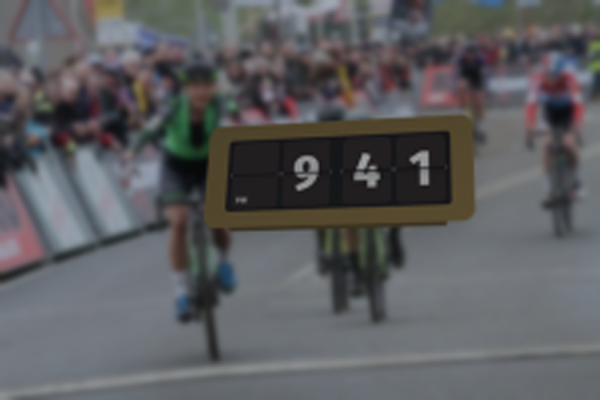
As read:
9,41
